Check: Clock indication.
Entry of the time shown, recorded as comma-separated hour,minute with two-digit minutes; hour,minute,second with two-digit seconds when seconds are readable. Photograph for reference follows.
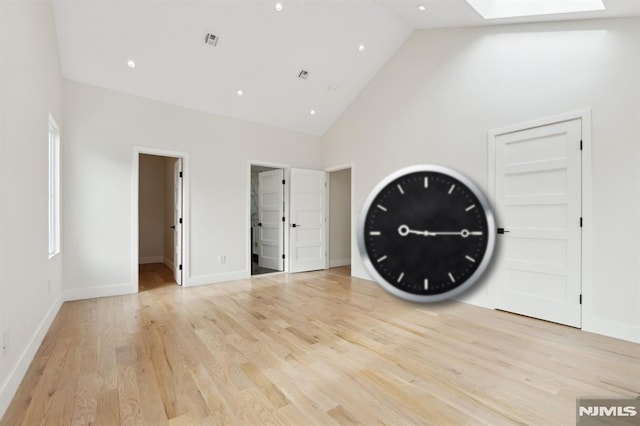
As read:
9,15
